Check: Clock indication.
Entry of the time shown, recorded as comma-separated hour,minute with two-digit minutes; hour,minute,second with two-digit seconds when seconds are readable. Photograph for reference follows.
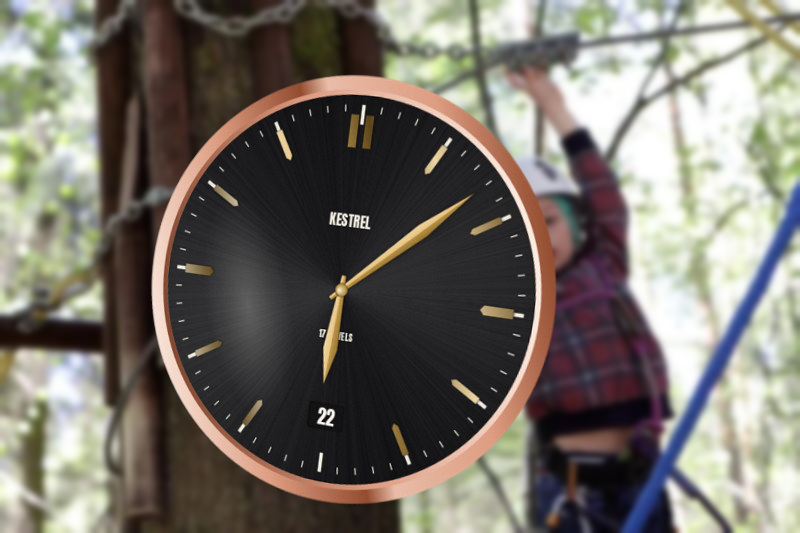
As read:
6,08
